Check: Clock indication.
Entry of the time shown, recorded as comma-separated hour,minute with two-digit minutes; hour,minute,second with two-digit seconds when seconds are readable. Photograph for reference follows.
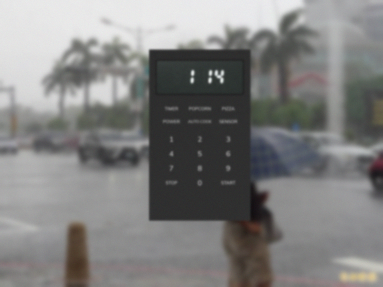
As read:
1,14
